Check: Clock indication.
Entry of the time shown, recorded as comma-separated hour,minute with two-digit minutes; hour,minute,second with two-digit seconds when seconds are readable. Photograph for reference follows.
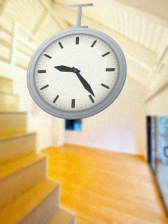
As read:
9,24
